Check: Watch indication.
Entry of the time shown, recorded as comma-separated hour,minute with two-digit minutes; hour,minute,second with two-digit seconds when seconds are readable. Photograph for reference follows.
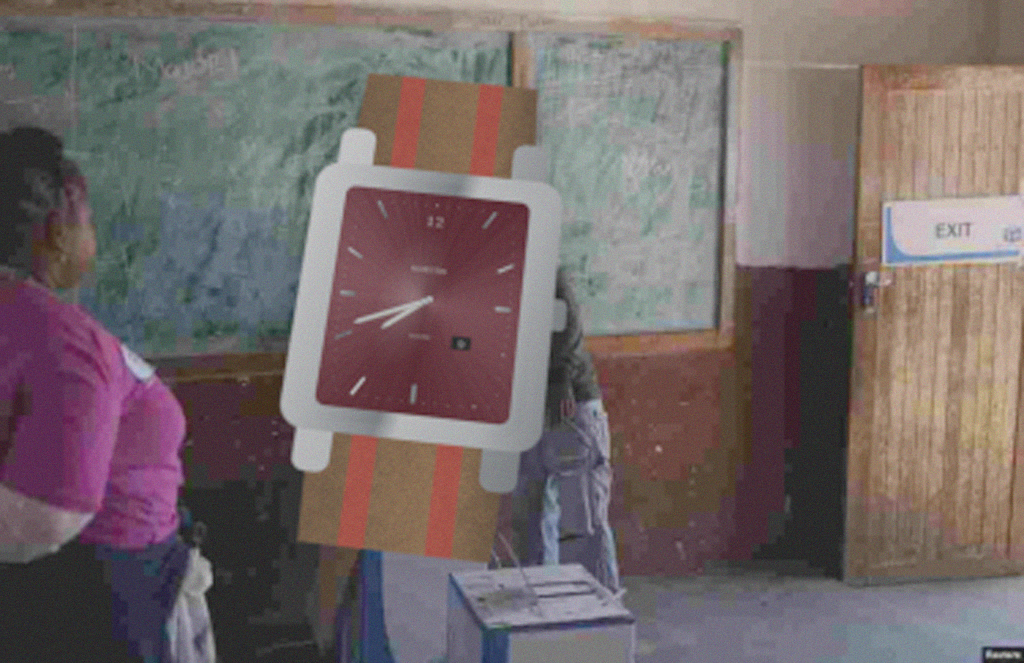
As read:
7,41
